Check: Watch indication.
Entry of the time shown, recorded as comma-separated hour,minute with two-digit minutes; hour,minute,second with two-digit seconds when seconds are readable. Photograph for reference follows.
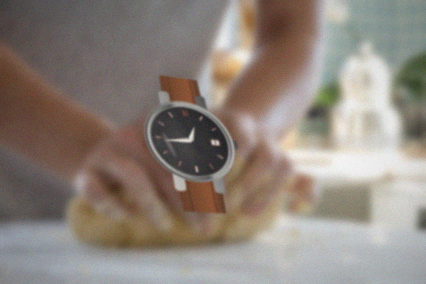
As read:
12,44
